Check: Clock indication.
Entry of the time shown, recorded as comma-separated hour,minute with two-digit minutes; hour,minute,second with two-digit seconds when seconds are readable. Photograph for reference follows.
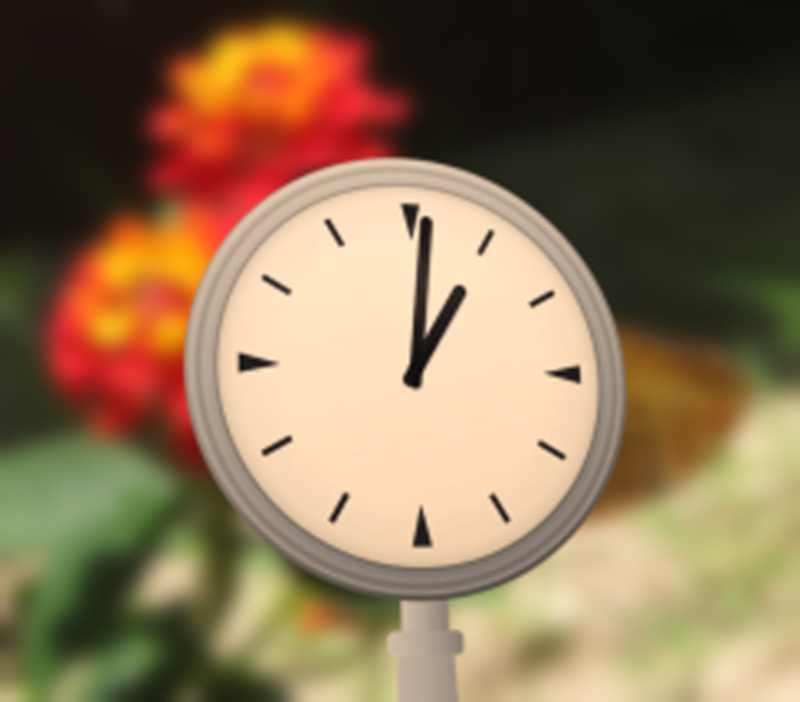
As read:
1,01
